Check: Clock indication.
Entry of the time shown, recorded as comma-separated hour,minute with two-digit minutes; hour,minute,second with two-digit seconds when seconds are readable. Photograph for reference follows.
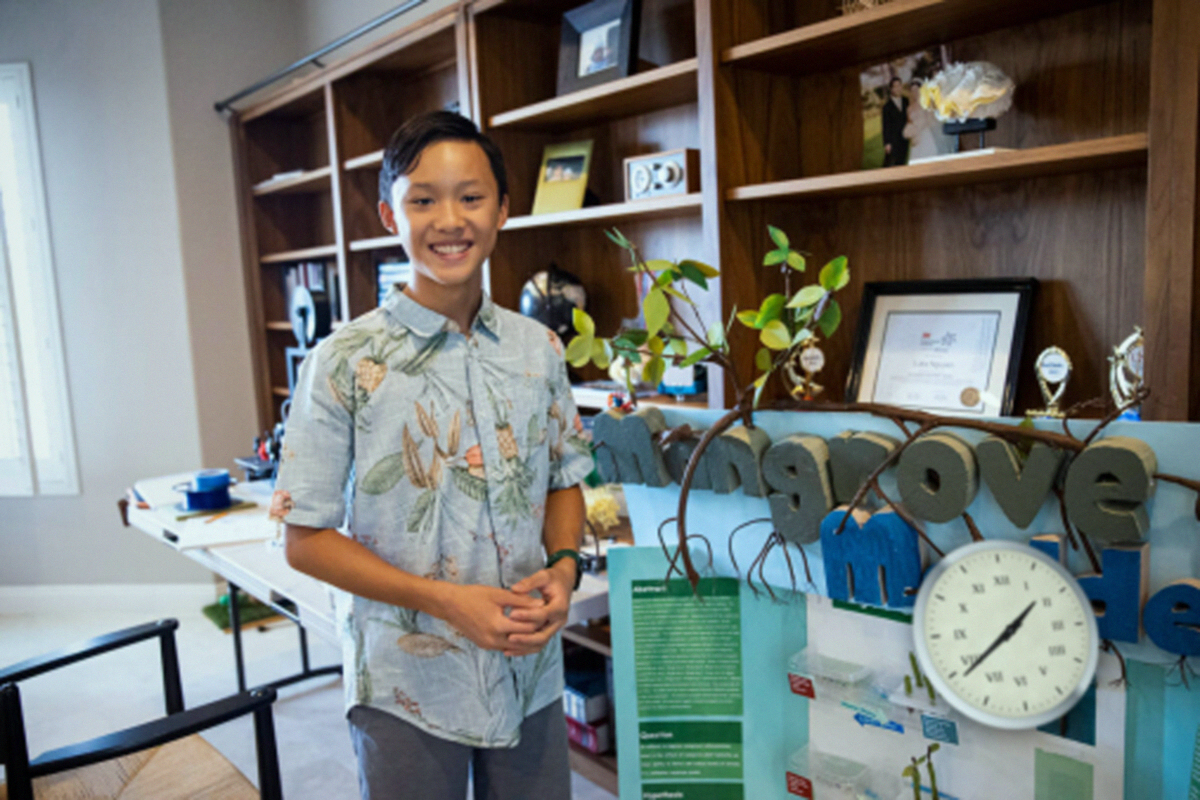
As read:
1,39
